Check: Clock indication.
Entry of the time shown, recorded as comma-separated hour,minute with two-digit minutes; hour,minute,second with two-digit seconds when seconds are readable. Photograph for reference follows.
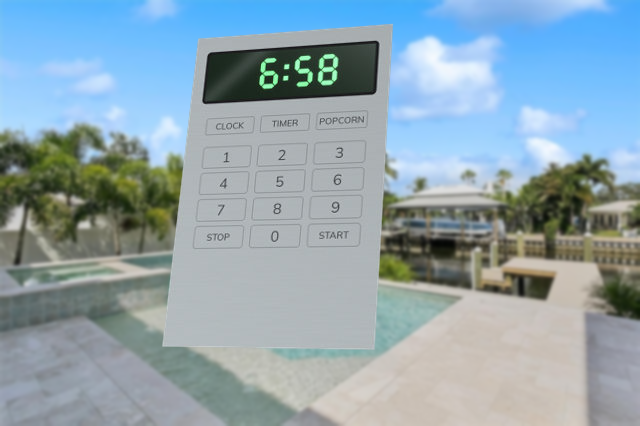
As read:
6,58
